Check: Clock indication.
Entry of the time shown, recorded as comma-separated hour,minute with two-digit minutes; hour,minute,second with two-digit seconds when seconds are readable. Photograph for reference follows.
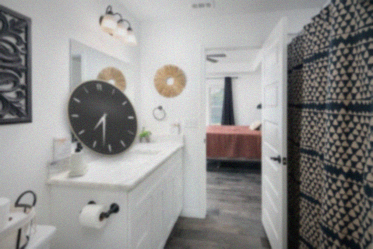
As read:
7,32
